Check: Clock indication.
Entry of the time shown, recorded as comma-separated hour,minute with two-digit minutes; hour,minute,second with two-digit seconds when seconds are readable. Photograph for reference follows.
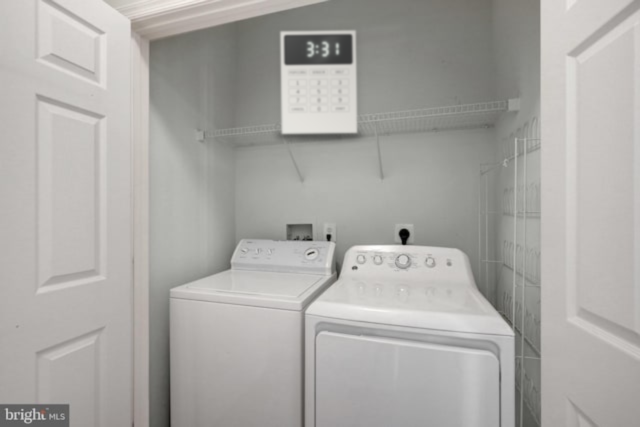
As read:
3,31
